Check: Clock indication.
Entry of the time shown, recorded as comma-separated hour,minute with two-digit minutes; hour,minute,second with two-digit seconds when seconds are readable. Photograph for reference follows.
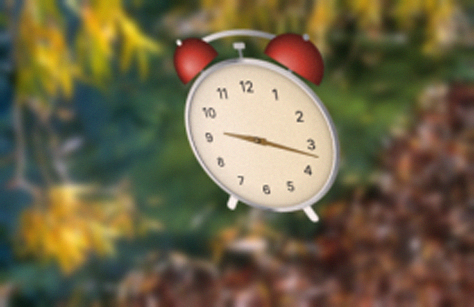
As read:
9,17
